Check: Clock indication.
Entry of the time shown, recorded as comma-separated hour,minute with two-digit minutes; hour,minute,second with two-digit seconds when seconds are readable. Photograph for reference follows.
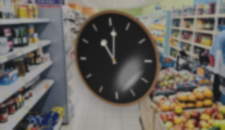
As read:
11,01
